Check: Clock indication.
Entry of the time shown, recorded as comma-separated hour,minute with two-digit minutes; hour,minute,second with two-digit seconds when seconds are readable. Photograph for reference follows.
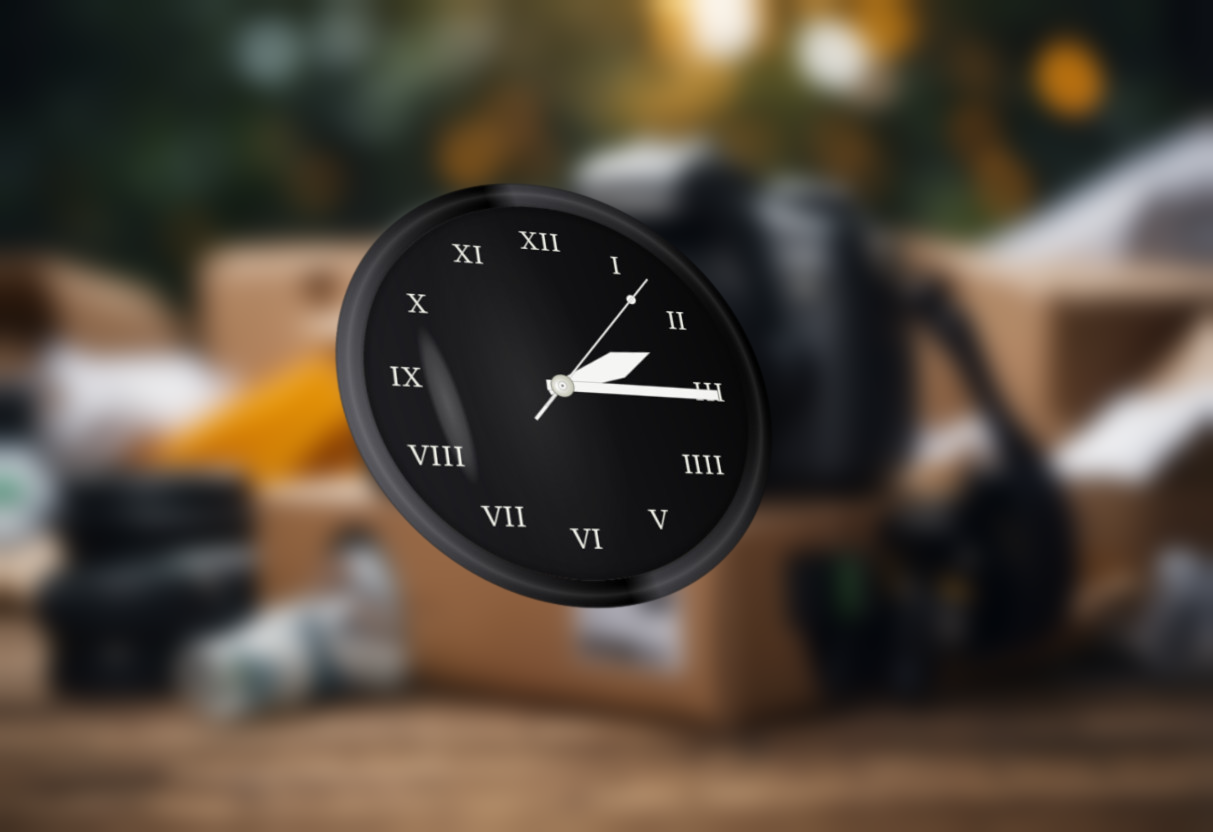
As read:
2,15,07
